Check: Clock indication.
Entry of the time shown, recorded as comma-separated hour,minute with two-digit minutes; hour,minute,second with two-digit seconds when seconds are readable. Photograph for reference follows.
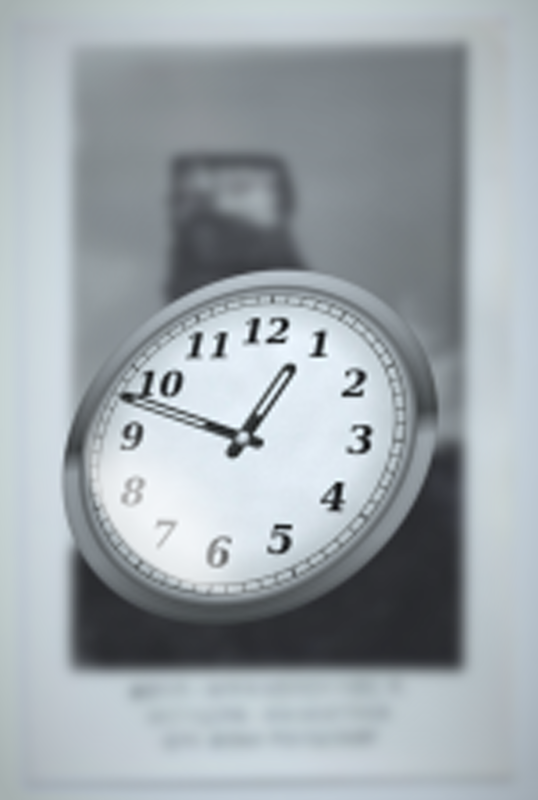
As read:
12,48
